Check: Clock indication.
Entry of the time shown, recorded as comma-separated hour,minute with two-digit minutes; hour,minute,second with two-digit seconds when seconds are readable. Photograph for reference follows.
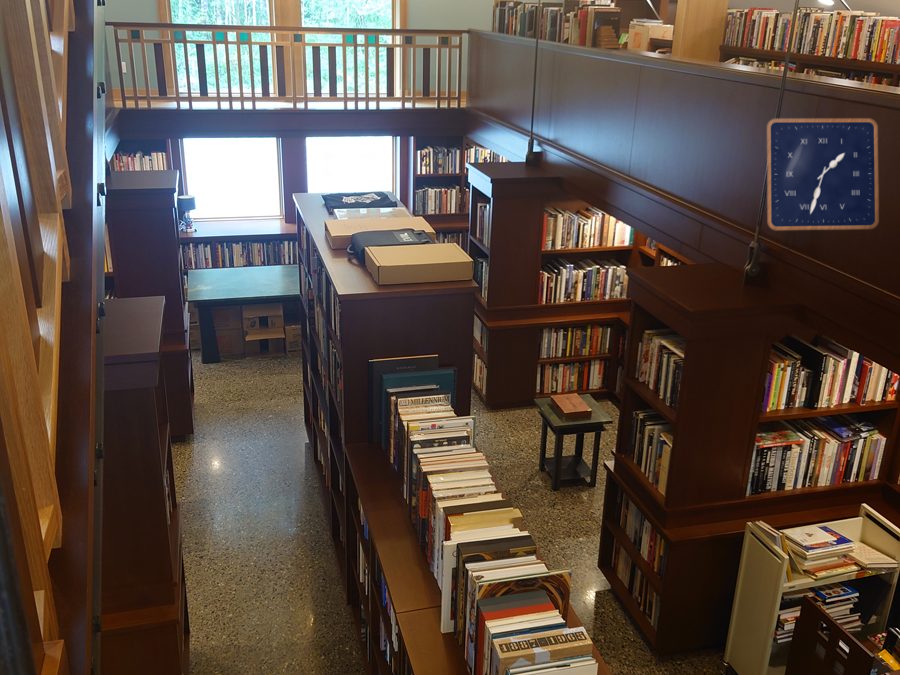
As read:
1,33
